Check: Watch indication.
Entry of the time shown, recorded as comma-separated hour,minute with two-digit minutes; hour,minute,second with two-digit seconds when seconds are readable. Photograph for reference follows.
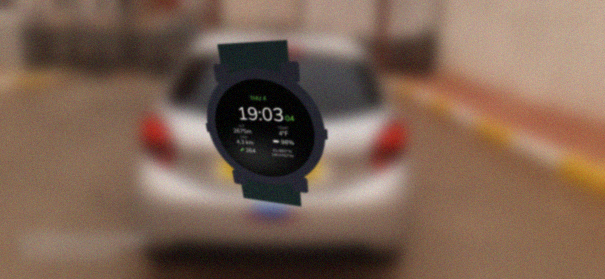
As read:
19,03
